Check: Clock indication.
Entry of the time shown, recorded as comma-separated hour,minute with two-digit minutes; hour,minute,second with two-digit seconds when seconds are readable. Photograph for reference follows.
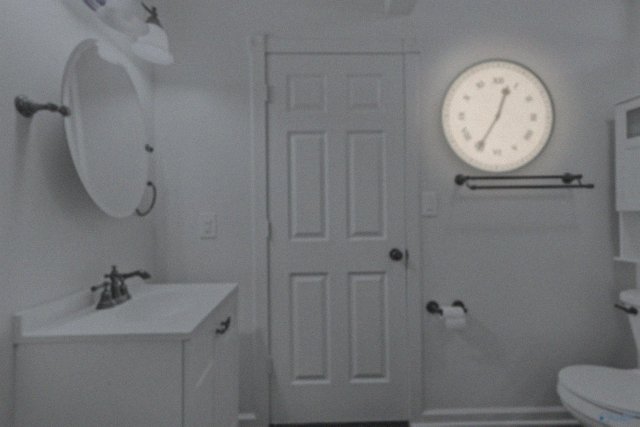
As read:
12,35
